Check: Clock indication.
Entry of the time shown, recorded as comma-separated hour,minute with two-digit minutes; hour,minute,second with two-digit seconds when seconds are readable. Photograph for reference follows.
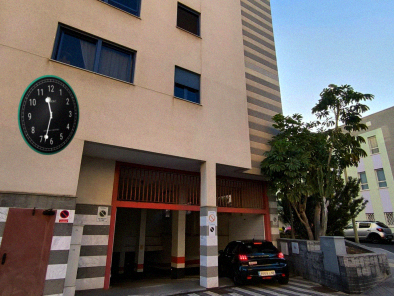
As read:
11,33
